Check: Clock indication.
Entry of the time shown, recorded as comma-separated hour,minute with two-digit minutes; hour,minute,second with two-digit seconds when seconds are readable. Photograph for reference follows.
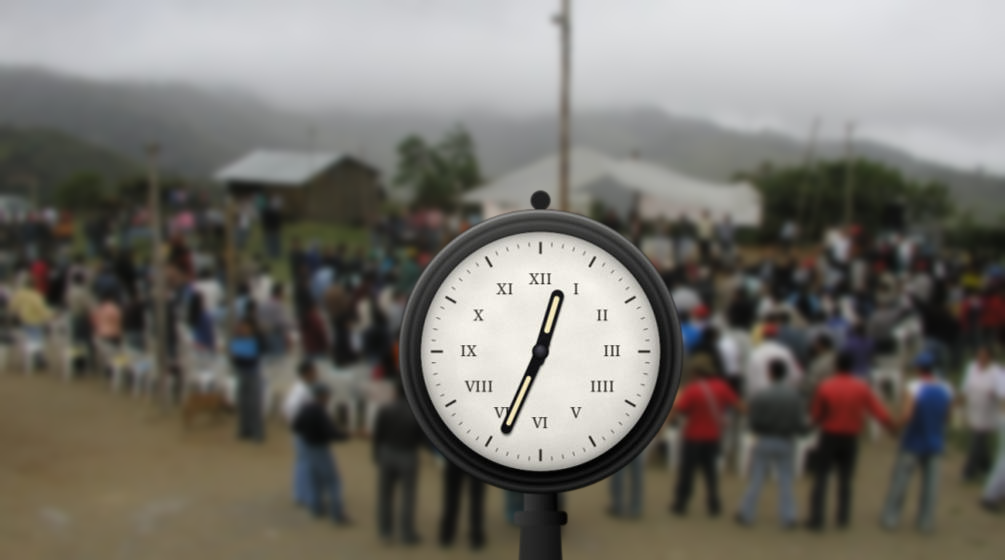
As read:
12,34
